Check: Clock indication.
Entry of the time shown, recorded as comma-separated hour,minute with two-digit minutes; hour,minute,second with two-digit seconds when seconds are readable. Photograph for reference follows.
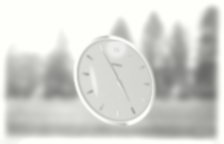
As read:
4,55
